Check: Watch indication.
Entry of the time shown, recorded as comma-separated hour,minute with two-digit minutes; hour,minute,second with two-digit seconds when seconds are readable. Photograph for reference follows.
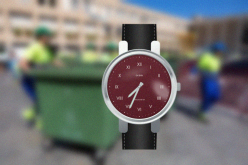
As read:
7,34
